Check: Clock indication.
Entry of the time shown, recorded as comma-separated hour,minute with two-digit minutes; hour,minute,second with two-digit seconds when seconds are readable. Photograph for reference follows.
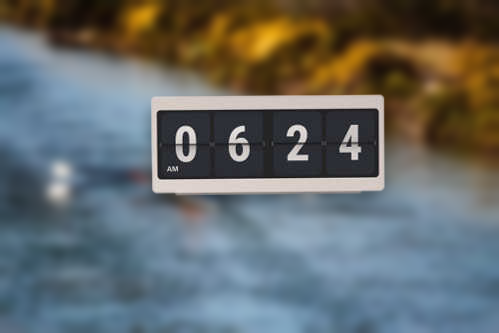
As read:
6,24
